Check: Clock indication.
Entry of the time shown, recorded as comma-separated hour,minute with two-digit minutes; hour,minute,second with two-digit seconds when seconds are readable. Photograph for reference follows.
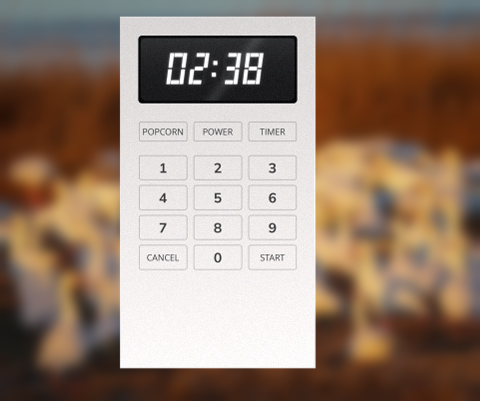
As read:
2,38
